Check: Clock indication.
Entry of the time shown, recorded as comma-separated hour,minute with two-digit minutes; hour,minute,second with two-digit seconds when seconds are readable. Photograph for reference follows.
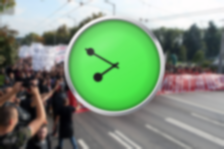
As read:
7,50
